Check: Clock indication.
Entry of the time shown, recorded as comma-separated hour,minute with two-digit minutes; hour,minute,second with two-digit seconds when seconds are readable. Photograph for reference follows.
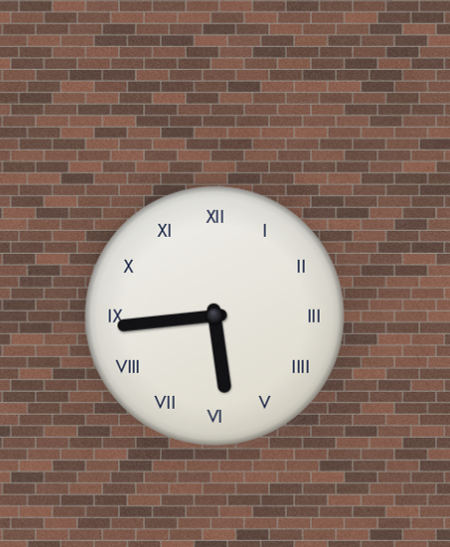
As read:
5,44
